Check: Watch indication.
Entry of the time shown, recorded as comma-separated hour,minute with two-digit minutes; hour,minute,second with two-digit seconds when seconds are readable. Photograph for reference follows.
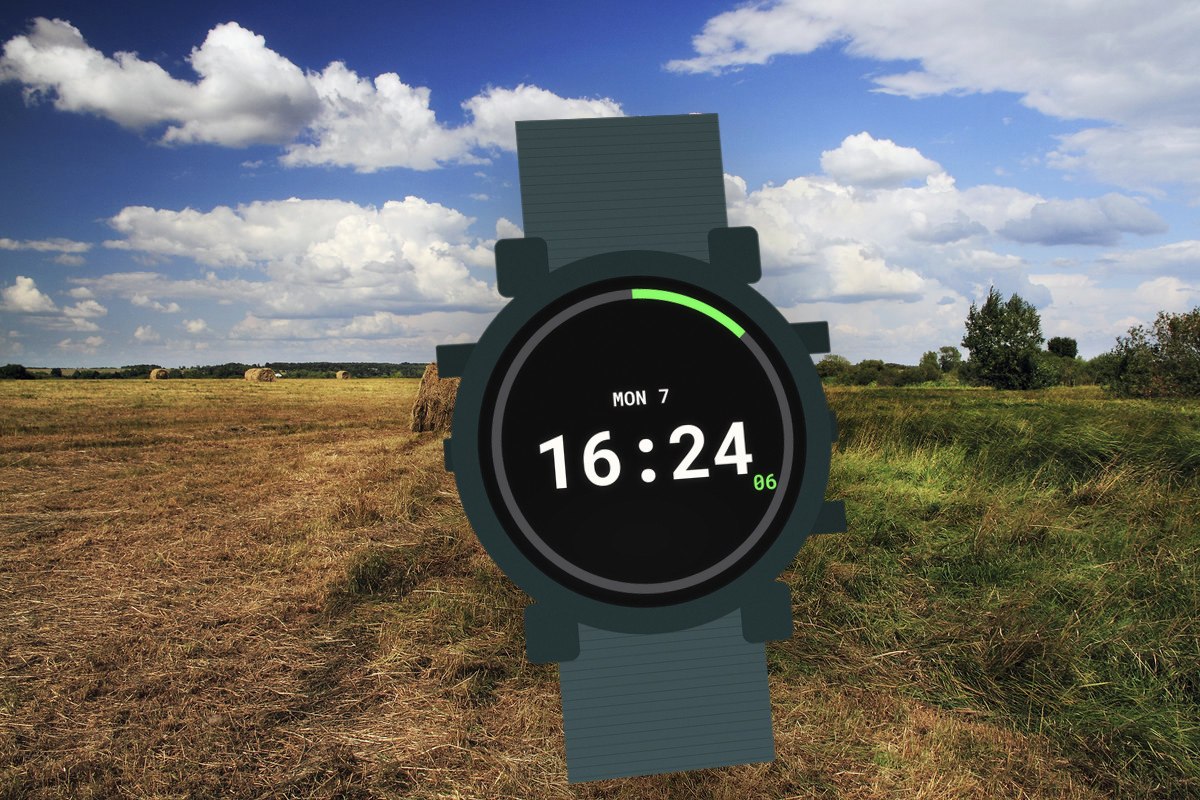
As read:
16,24,06
